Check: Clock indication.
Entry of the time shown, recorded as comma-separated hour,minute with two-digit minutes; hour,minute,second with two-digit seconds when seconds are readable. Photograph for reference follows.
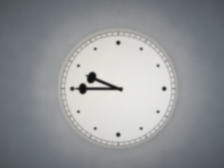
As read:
9,45
